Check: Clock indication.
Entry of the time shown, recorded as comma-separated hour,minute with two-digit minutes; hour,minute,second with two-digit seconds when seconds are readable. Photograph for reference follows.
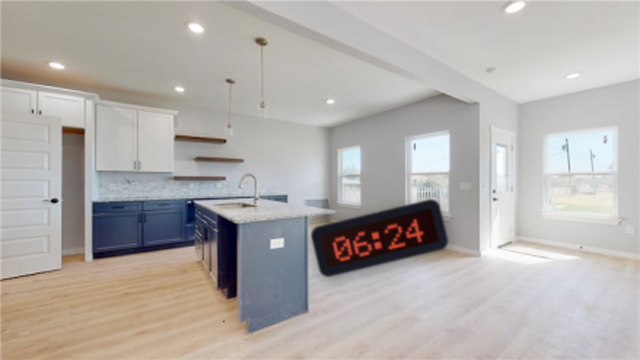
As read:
6,24
